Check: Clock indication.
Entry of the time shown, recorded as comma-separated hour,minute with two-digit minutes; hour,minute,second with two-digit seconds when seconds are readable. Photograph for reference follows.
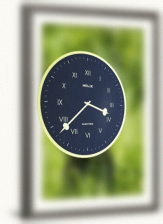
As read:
3,38
